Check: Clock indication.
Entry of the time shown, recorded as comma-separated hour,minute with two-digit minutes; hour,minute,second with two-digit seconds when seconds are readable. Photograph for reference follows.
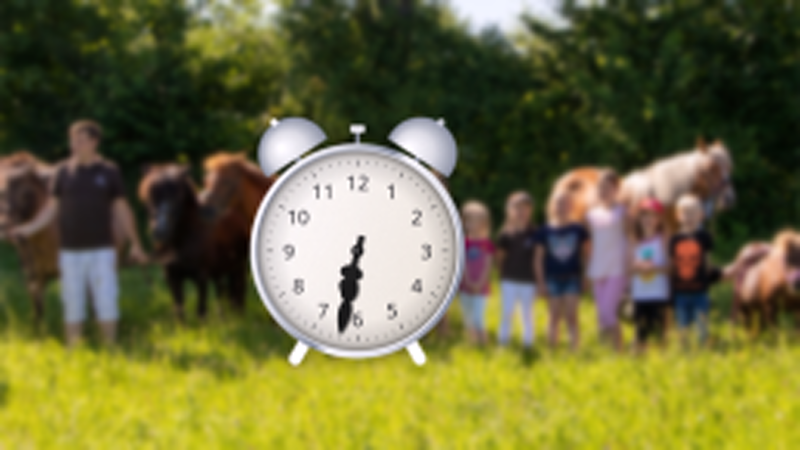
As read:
6,32
